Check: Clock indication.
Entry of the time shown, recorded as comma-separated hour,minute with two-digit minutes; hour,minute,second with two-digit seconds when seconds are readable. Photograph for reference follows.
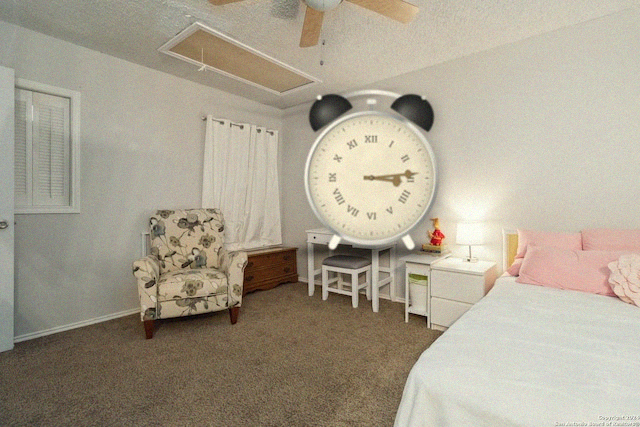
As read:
3,14
